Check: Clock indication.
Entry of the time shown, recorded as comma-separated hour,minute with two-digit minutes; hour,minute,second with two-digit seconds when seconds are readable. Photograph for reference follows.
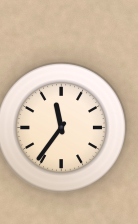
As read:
11,36
